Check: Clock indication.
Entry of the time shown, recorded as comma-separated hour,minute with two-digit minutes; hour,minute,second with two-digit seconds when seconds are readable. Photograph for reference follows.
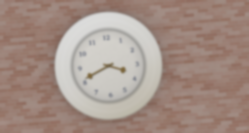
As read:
3,41
